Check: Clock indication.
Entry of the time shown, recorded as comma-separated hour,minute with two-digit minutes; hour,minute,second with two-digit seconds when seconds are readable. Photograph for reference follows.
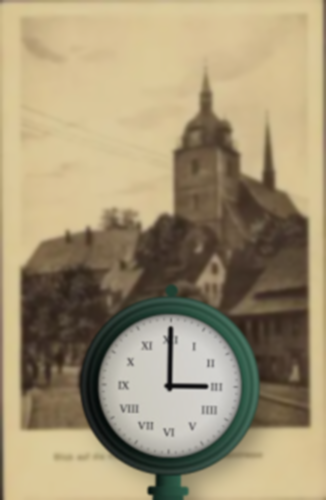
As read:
3,00
